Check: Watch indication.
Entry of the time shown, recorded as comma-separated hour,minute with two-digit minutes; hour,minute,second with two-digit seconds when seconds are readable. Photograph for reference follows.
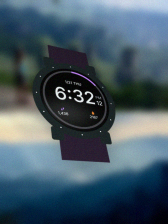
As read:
6,32
